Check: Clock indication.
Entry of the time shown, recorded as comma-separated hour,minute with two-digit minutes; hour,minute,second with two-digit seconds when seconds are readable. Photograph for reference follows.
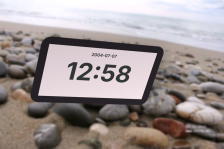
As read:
12,58
